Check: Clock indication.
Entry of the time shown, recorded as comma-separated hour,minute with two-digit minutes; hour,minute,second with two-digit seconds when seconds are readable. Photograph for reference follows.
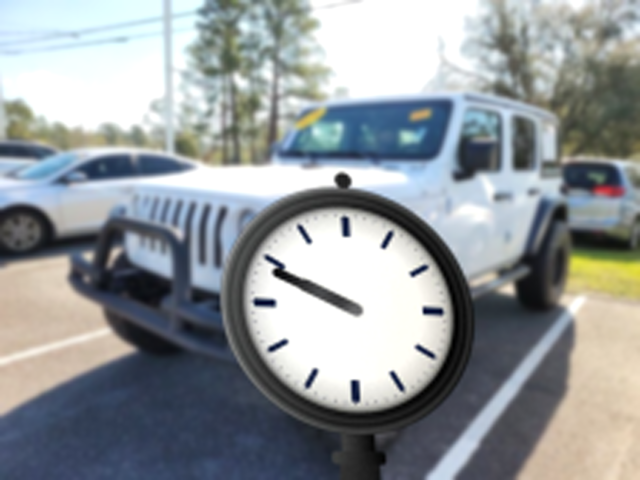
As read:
9,49
